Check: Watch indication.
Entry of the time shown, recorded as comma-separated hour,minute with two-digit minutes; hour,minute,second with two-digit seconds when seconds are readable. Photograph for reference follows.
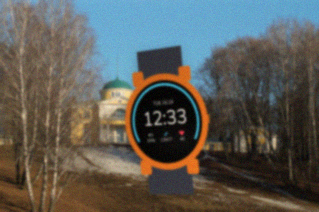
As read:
12,33
